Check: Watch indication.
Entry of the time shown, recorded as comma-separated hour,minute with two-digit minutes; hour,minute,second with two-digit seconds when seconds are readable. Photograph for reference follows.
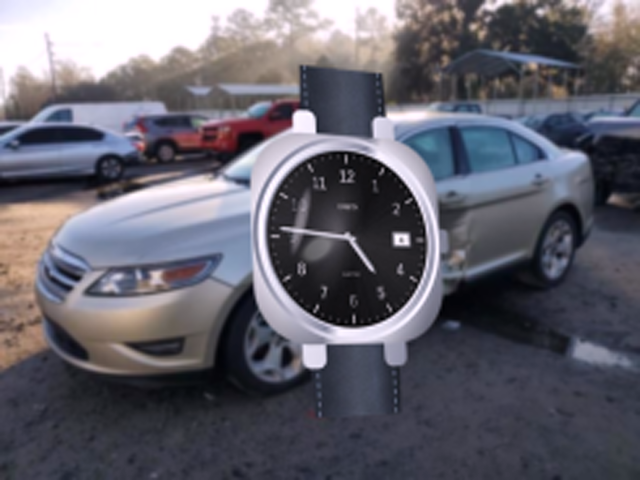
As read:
4,46
